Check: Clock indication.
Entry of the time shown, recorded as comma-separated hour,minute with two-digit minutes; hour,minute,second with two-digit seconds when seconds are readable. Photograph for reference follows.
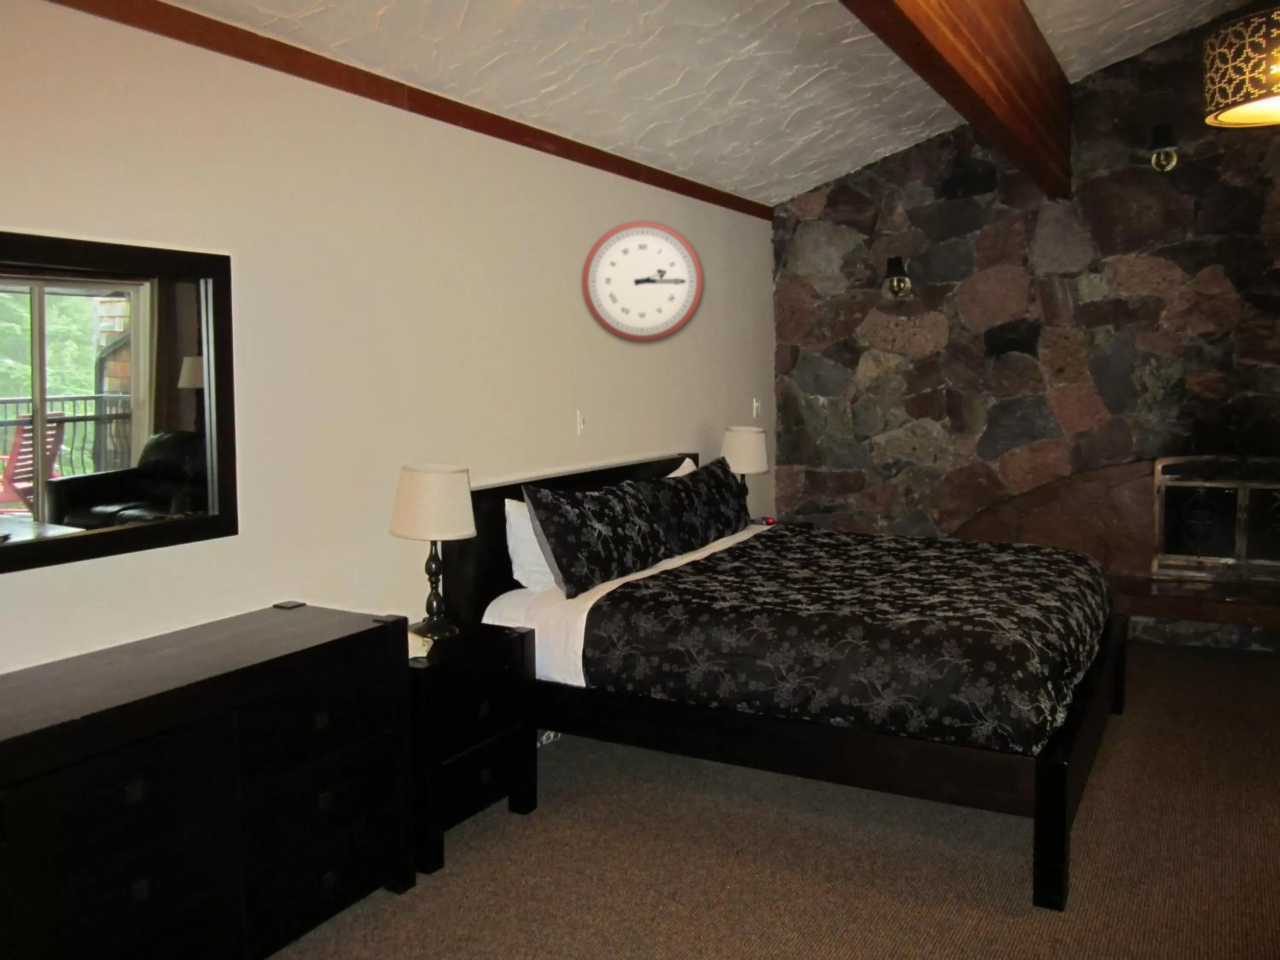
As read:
2,15
